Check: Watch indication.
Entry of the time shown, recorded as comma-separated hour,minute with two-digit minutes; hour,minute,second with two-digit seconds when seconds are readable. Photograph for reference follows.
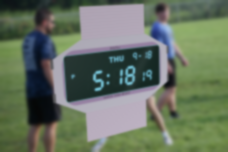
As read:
5,18,19
